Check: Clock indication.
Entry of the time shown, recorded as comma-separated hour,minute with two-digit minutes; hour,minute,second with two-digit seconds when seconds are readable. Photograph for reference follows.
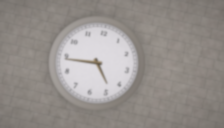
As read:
4,44
